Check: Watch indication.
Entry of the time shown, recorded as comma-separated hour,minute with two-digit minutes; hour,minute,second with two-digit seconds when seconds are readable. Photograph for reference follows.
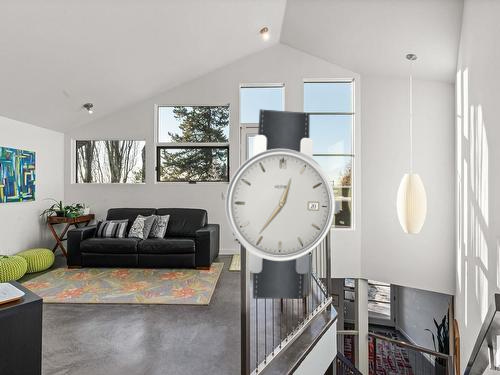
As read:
12,36
